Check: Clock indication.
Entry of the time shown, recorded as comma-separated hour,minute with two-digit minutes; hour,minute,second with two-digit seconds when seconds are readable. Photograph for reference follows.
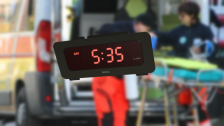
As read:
5,35
